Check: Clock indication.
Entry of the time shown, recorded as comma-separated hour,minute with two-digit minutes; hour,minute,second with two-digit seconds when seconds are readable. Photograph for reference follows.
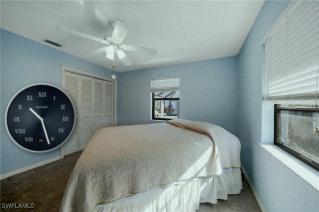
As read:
10,27
